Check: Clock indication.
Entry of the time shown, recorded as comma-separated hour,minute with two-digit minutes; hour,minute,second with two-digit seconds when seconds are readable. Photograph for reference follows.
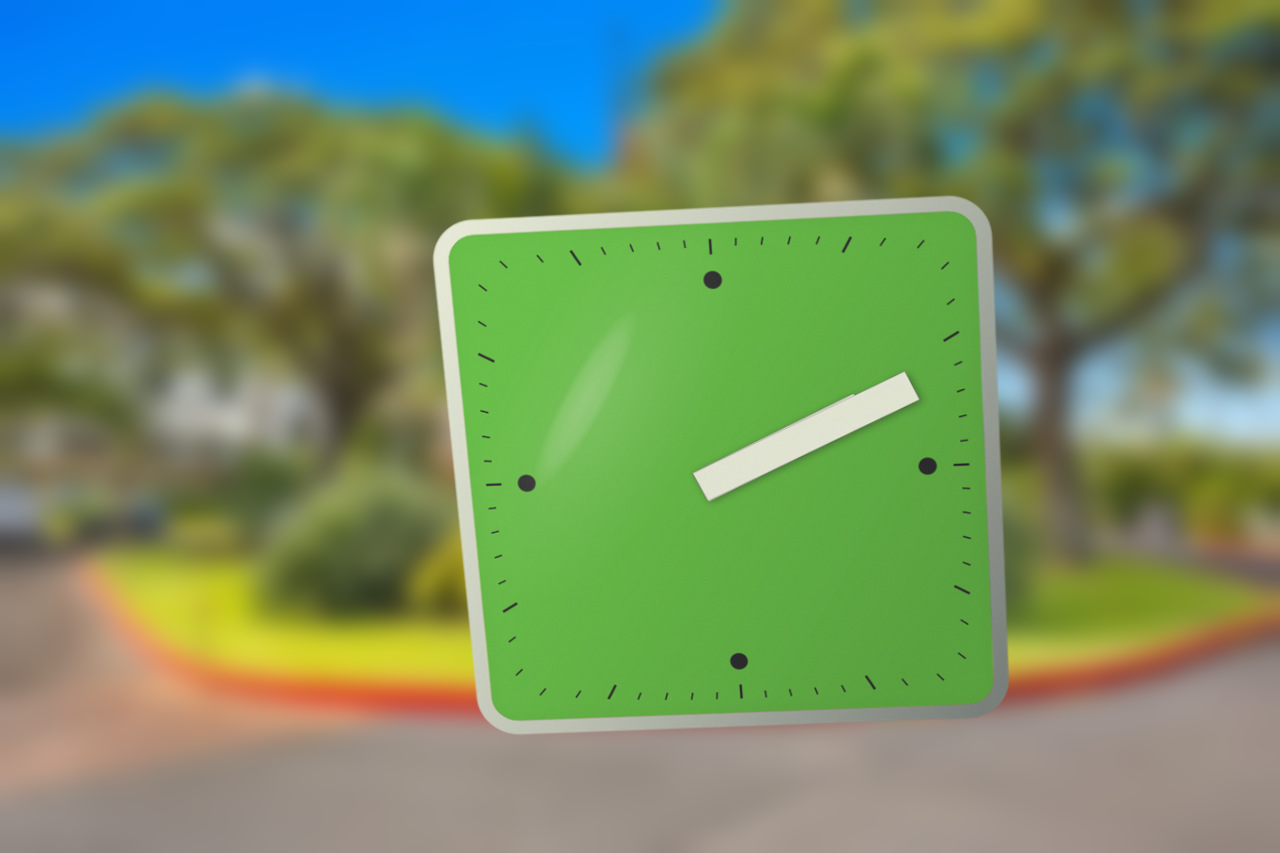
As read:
2,11
